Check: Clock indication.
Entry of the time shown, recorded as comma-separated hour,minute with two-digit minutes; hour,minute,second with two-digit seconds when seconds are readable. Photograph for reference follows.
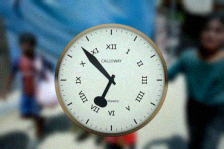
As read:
6,53
